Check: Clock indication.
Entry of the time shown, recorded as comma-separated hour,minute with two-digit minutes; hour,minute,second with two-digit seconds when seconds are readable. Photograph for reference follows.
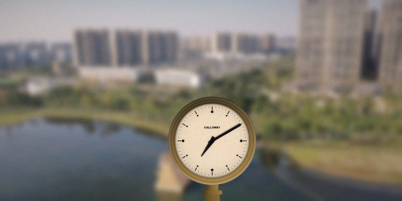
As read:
7,10
